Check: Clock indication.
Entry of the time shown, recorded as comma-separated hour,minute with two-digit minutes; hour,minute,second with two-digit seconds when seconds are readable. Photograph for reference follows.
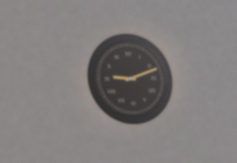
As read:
9,12
